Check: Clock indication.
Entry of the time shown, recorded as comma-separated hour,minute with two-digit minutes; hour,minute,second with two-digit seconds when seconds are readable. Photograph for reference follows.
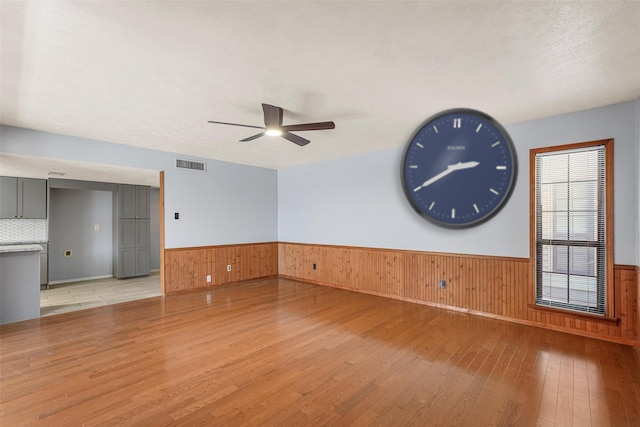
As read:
2,40
